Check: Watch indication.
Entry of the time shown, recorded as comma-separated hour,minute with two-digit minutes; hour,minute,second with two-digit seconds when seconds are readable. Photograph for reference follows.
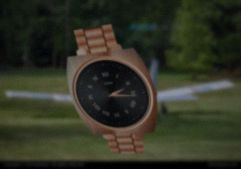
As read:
2,16
